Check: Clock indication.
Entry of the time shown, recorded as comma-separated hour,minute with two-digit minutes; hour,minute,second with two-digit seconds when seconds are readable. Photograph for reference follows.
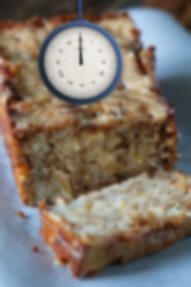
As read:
12,00
